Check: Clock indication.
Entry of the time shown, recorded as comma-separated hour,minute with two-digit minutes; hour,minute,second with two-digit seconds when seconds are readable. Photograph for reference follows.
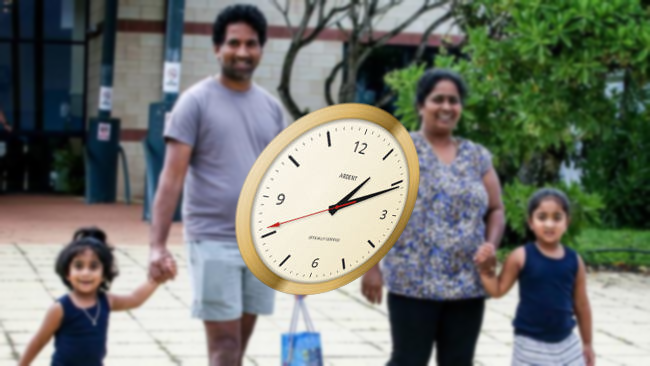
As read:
1,10,41
